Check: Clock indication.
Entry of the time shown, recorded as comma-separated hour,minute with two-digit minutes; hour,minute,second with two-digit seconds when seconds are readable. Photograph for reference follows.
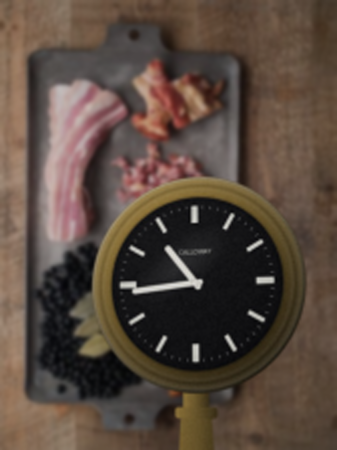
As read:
10,44
